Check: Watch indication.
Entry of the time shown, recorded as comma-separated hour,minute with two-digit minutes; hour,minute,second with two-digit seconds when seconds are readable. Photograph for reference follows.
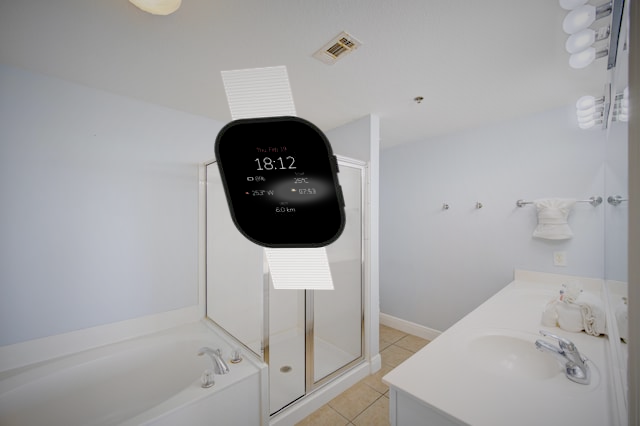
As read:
18,12
